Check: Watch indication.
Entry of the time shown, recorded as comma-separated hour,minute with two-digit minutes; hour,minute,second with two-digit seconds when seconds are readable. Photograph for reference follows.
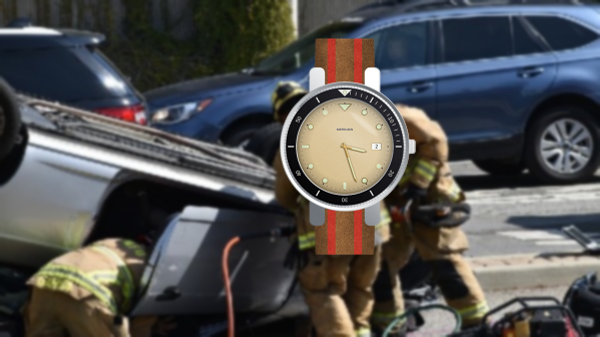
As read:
3,27
